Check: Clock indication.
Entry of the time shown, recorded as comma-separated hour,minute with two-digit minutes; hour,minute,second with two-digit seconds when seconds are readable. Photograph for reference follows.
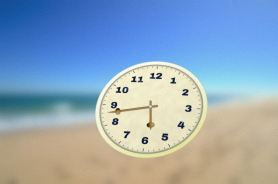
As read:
5,43
